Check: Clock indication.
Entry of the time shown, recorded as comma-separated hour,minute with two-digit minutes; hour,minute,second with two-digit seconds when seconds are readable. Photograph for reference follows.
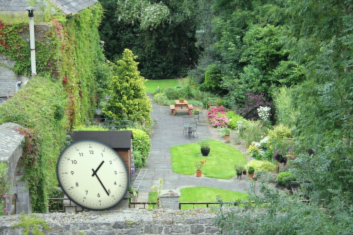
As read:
1,26
